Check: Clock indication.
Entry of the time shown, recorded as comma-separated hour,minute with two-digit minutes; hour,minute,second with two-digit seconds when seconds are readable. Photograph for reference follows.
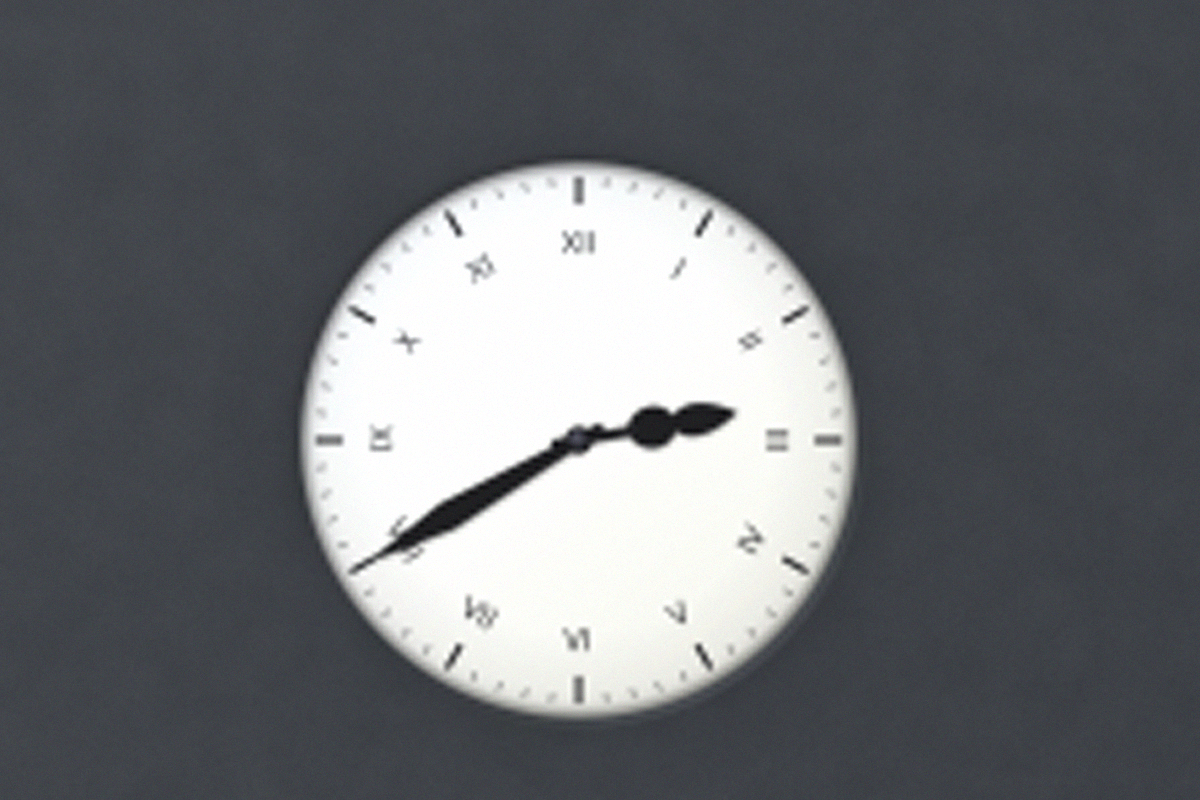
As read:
2,40
